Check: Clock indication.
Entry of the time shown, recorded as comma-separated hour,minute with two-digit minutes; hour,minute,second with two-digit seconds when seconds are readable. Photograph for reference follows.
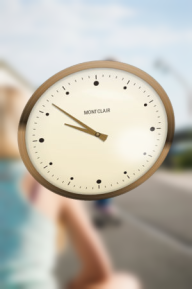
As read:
9,52
